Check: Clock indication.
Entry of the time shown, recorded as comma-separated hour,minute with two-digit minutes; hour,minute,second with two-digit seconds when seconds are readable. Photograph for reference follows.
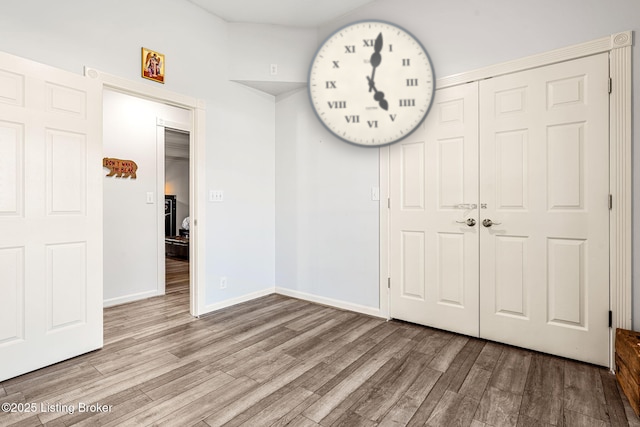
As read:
5,02
